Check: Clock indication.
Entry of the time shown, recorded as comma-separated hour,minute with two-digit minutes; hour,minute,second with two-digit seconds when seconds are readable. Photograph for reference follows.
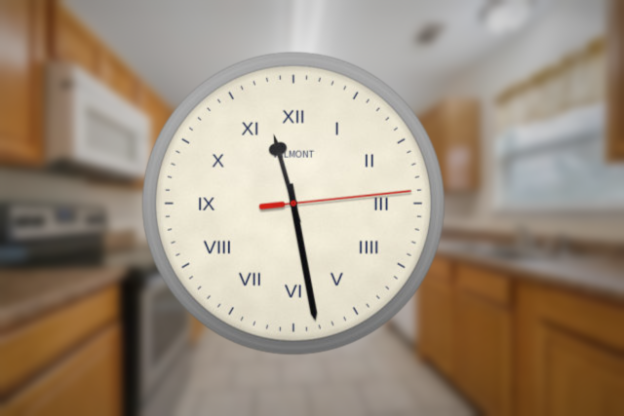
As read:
11,28,14
